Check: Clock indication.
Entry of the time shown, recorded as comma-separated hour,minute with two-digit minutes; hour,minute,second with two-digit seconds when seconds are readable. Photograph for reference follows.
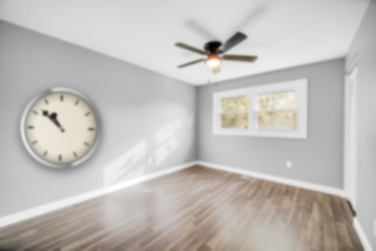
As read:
10,52
